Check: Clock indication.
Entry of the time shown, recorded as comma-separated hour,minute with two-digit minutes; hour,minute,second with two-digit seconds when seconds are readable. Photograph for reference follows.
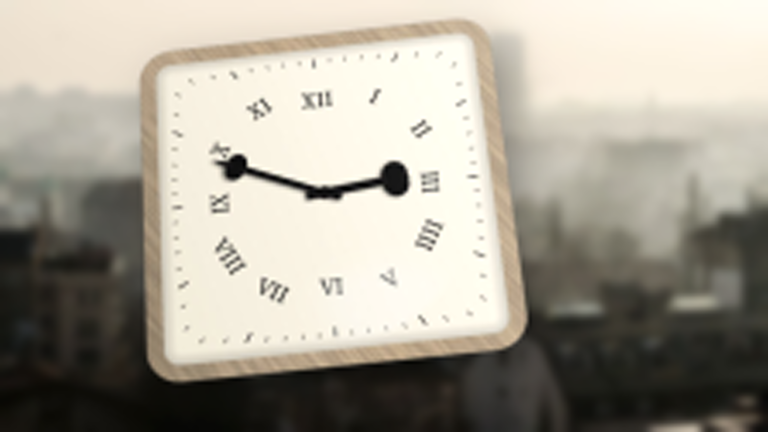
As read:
2,49
